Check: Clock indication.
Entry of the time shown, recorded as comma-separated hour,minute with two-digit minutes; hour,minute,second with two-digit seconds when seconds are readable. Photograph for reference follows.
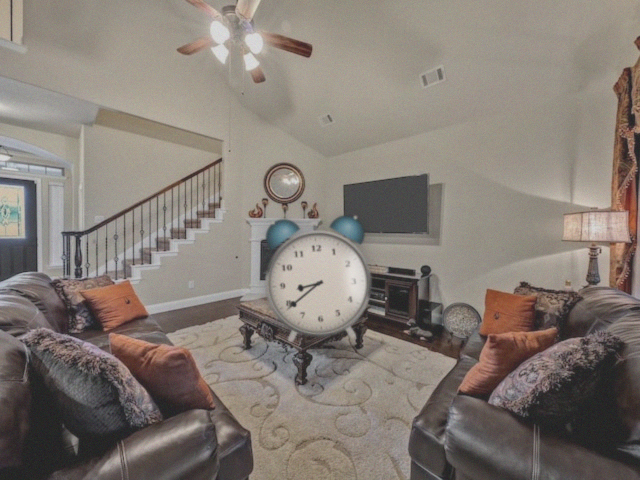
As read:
8,39
